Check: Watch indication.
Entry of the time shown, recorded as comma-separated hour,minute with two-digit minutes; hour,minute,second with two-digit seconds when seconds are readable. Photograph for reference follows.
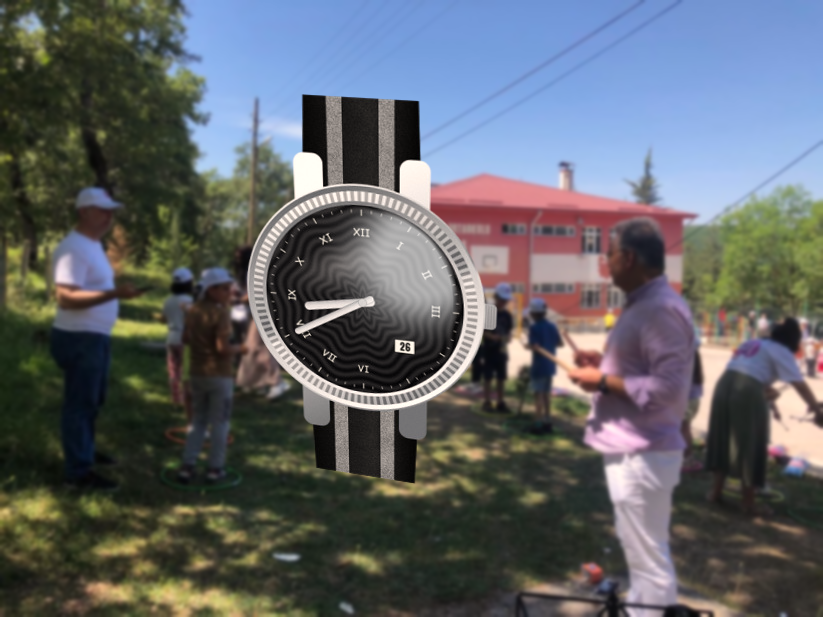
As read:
8,40
